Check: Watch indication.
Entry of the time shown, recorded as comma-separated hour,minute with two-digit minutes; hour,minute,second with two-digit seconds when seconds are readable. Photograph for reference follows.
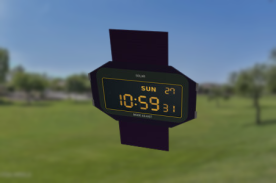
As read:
10,59,31
